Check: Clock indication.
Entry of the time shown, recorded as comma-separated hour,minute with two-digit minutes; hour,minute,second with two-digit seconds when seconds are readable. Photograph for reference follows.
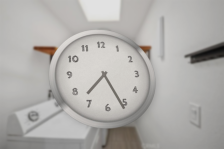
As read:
7,26
